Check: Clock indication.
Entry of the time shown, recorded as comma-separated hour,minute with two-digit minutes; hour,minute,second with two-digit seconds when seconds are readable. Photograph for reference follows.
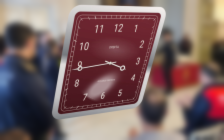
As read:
3,44
